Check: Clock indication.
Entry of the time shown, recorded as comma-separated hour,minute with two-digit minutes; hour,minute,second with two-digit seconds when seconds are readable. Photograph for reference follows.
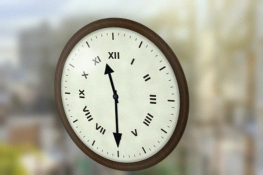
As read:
11,30
